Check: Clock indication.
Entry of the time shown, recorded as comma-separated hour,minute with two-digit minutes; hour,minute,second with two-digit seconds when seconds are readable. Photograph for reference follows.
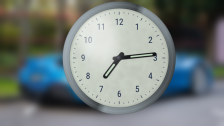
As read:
7,14
